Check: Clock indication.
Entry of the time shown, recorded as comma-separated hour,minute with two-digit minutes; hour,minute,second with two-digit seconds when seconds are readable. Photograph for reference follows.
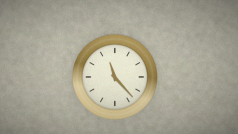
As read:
11,23
